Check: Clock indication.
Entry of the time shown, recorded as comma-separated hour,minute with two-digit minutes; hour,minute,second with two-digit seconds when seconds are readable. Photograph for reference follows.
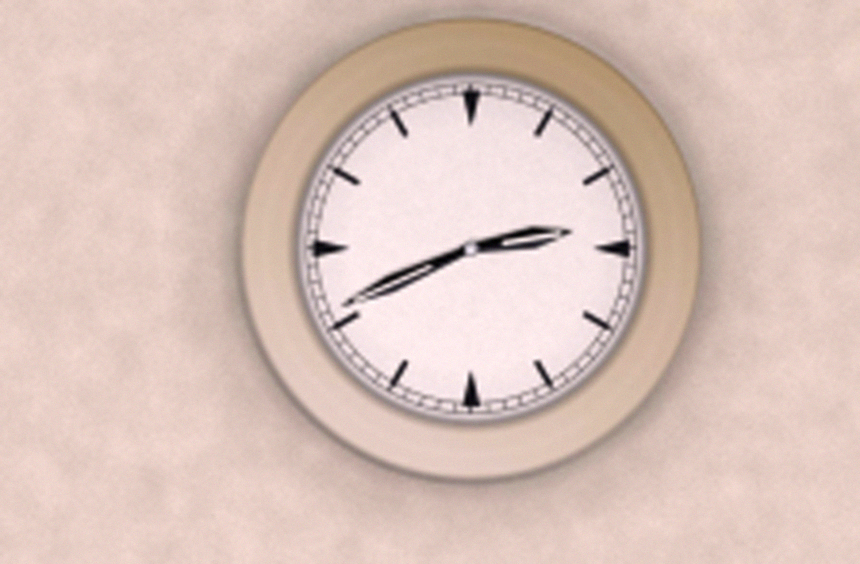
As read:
2,41
